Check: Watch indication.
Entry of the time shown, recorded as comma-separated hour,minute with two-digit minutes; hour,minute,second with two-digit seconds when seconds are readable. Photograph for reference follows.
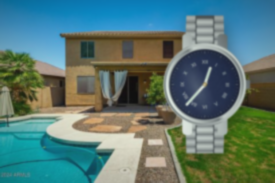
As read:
12,37
